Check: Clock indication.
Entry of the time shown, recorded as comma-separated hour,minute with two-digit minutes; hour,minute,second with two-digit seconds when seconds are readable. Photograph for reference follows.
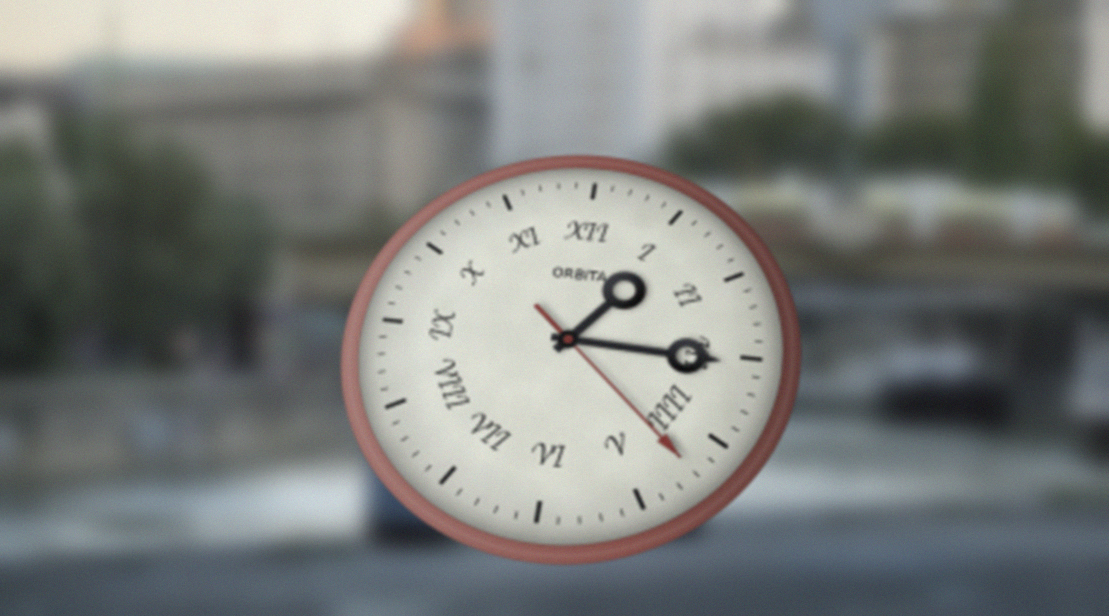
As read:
1,15,22
